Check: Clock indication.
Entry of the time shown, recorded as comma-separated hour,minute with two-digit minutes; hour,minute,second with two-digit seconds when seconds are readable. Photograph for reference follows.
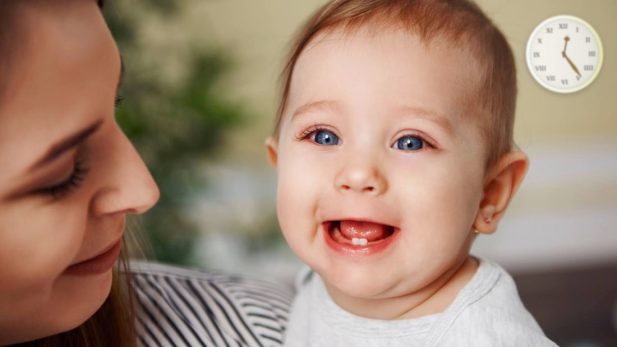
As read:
12,24
